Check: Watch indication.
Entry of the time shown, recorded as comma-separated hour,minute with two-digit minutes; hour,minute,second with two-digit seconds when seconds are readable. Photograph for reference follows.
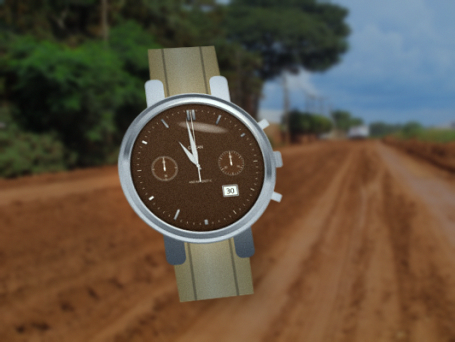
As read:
10,59
